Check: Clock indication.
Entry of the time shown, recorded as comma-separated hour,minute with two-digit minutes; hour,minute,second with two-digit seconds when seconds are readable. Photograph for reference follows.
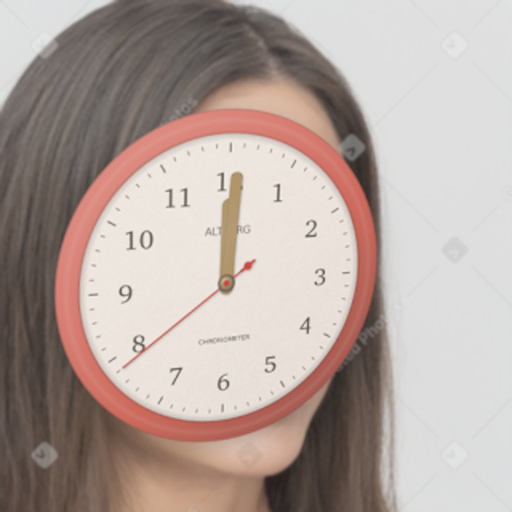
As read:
12,00,39
